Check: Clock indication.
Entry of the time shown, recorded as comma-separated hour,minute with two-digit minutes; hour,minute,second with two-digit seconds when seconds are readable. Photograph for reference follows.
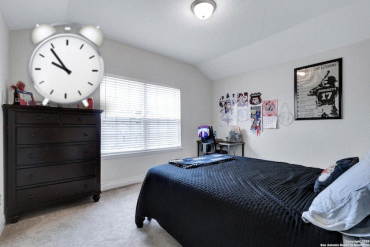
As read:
9,54
